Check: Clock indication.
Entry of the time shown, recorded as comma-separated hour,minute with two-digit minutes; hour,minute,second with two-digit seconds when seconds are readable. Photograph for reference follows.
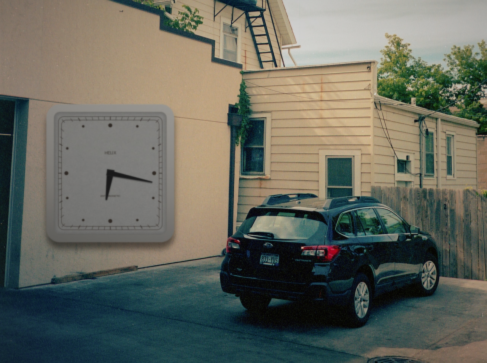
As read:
6,17
